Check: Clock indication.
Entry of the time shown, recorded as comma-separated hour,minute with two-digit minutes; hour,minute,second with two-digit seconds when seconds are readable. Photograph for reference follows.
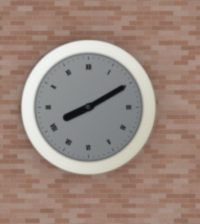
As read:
8,10
